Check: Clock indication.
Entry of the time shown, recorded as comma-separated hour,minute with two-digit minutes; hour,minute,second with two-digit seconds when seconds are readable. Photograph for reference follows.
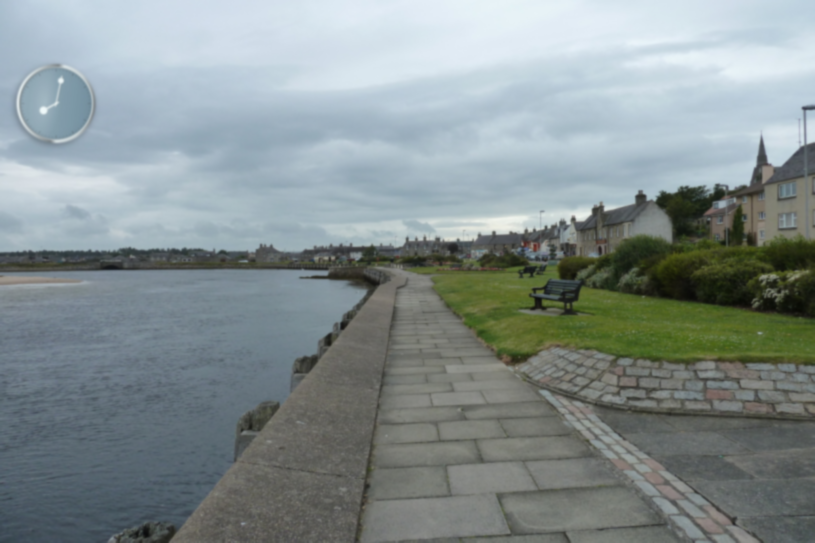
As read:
8,02
